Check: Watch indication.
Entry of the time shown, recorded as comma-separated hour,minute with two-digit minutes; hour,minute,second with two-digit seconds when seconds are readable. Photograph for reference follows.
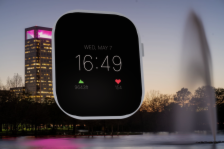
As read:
16,49
